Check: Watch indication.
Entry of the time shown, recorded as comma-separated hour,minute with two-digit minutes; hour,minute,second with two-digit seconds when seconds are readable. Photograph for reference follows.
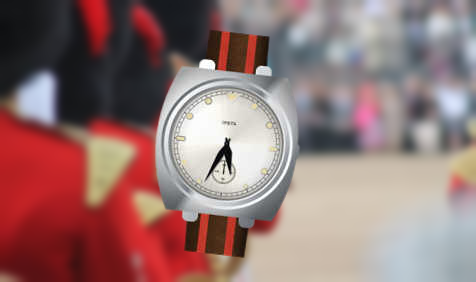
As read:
5,34
